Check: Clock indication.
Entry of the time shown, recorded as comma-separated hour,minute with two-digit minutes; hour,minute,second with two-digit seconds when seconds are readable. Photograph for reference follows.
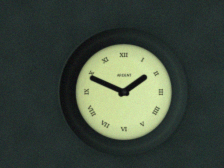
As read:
1,49
